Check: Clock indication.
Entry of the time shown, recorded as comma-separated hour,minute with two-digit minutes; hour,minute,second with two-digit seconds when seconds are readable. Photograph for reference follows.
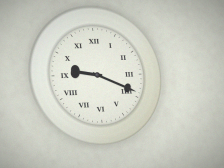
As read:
9,19
